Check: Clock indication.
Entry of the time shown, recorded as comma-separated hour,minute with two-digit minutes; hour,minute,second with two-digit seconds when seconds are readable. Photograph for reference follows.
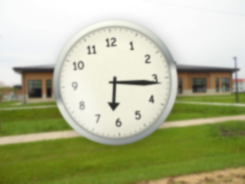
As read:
6,16
